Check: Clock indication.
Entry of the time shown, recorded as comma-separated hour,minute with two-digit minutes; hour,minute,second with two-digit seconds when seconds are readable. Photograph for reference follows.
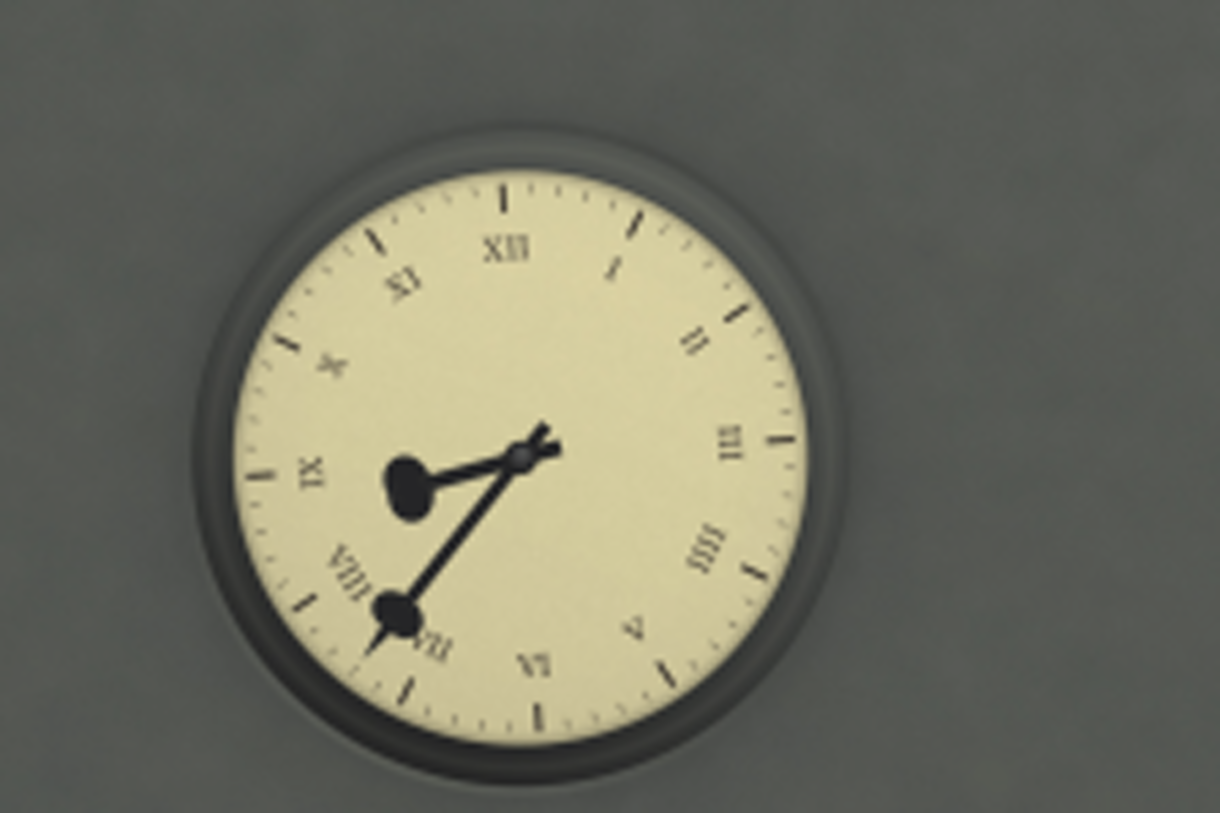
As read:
8,37
